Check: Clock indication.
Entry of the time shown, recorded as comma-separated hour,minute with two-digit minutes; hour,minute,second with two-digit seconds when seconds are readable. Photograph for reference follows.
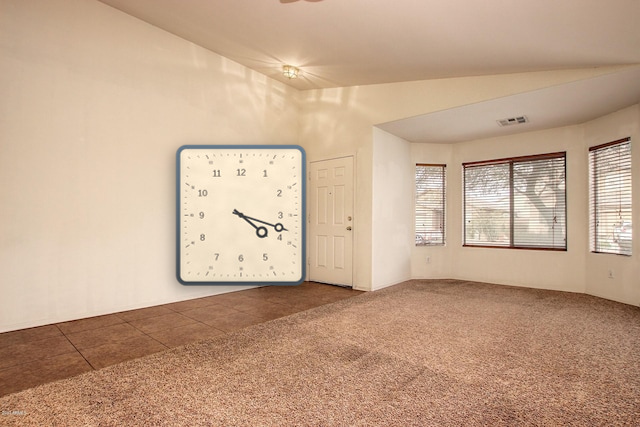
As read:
4,18
